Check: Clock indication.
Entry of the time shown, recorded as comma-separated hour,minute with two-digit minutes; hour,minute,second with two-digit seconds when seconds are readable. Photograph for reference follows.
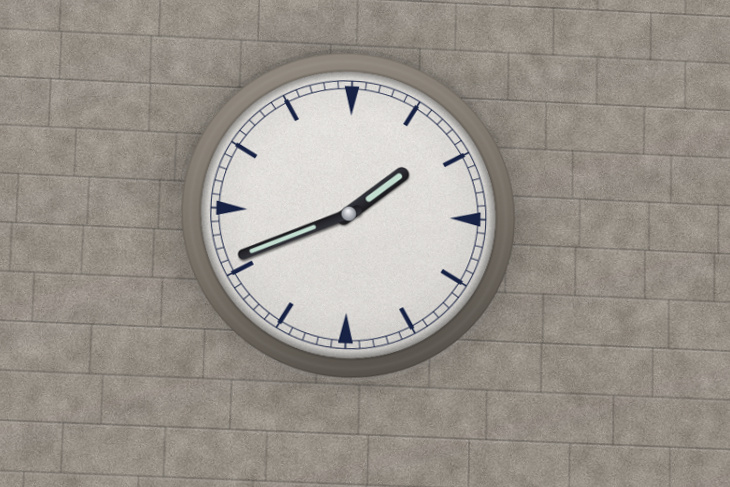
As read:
1,41
